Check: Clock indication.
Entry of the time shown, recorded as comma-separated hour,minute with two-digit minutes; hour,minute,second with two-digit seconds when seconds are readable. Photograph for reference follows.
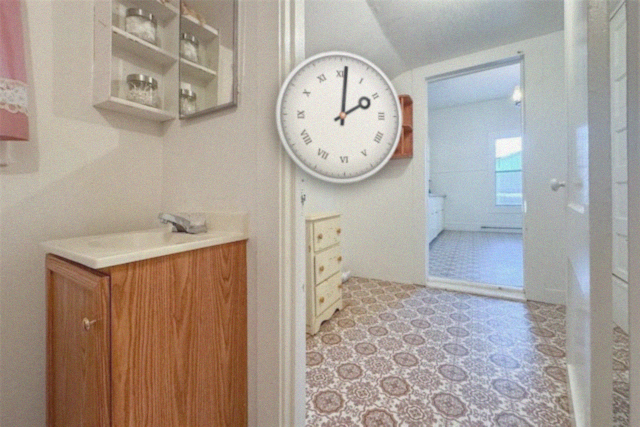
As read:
2,01
